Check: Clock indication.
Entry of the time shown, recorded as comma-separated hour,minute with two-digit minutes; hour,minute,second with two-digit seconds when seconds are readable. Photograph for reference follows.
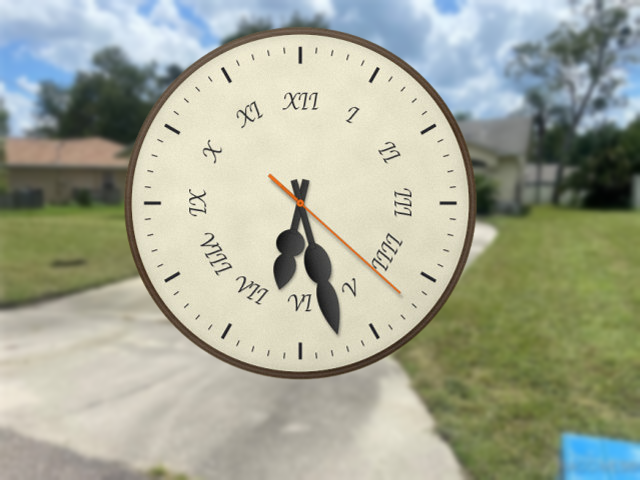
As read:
6,27,22
